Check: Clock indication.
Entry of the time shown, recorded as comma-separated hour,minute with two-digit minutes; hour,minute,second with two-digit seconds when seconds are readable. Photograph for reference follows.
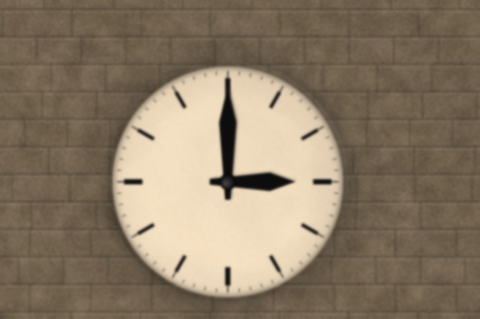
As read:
3,00
